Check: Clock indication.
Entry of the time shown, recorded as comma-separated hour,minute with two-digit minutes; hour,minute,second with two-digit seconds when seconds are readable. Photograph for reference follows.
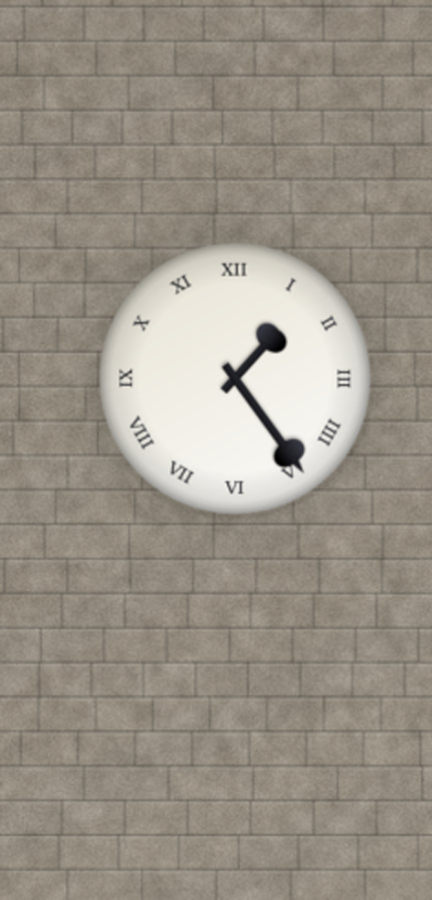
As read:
1,24
